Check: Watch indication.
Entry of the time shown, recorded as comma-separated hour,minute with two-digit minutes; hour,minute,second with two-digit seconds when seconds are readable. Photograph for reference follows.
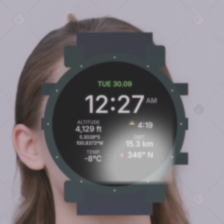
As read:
12,27
